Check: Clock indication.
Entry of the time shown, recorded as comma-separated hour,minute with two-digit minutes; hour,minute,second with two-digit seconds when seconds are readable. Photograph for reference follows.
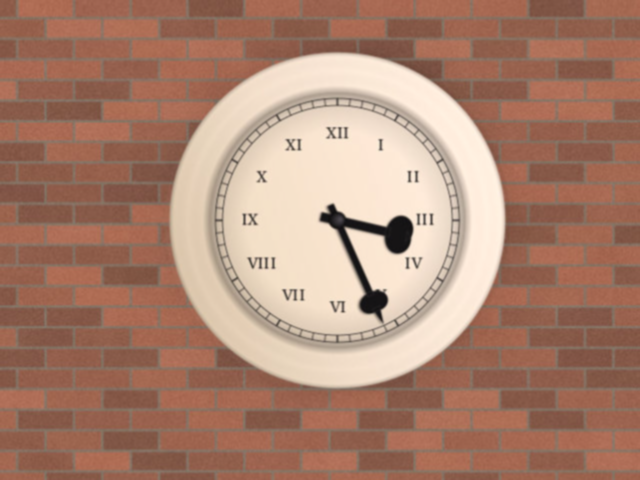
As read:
3,26
